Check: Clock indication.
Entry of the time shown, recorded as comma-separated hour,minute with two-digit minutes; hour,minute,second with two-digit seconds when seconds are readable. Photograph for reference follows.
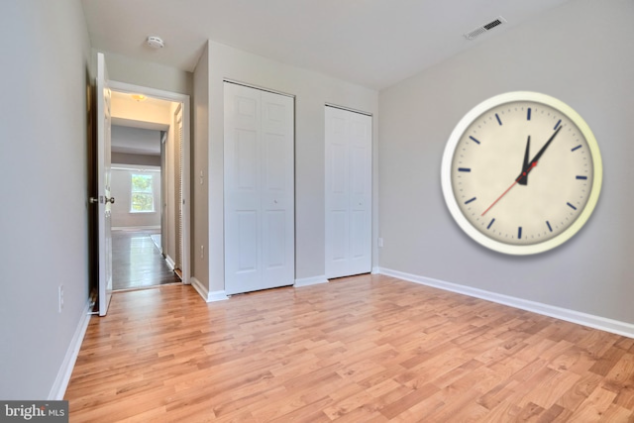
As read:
12,05,37
